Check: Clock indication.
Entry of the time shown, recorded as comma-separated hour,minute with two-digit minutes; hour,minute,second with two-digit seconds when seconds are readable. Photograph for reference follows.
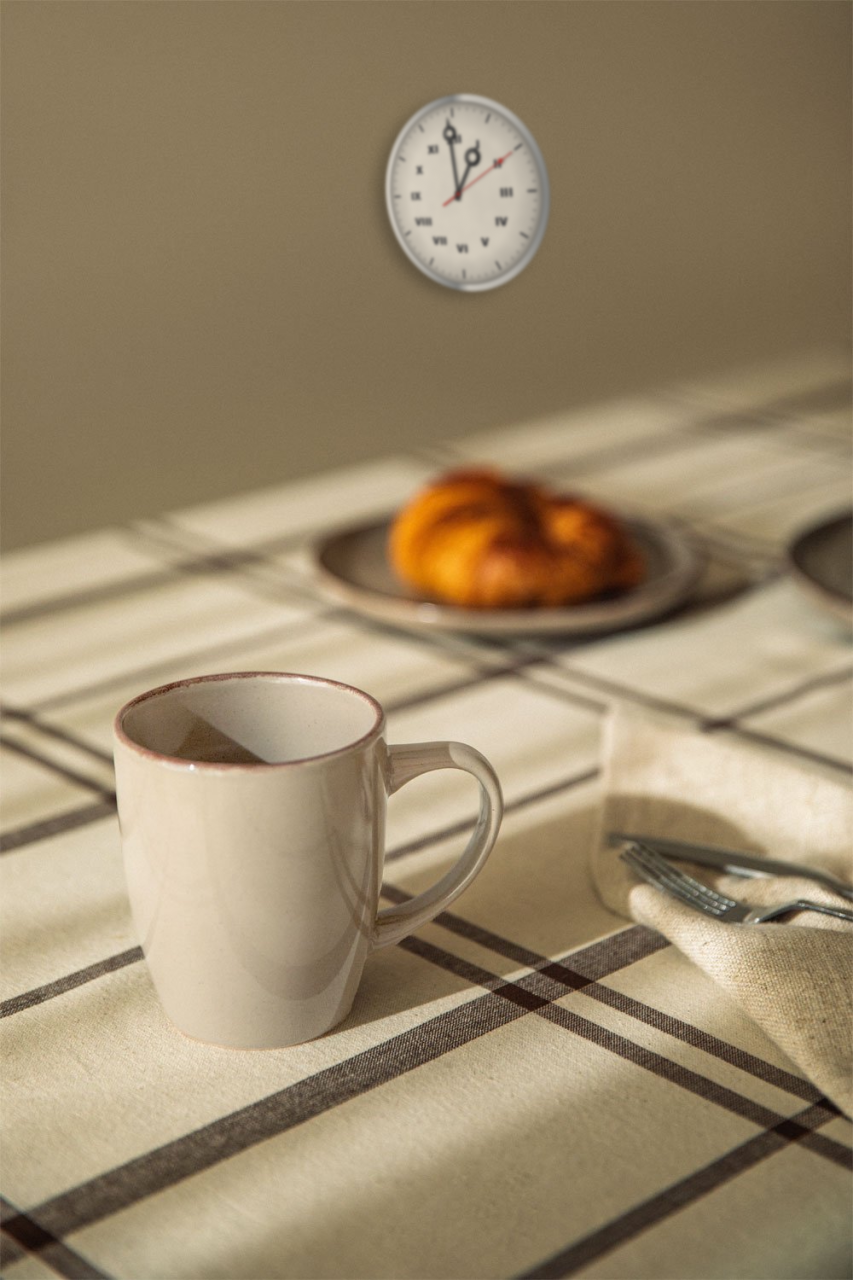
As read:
12,59,10
